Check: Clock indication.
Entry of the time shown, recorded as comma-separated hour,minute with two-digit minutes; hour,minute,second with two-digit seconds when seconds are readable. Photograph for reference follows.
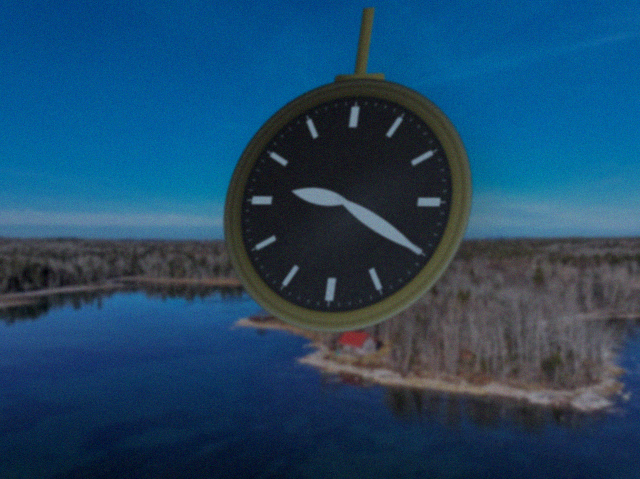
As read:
9,20
